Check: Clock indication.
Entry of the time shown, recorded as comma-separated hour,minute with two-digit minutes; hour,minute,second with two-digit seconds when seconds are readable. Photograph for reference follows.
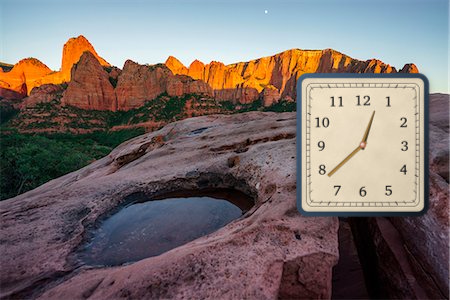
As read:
12,38
